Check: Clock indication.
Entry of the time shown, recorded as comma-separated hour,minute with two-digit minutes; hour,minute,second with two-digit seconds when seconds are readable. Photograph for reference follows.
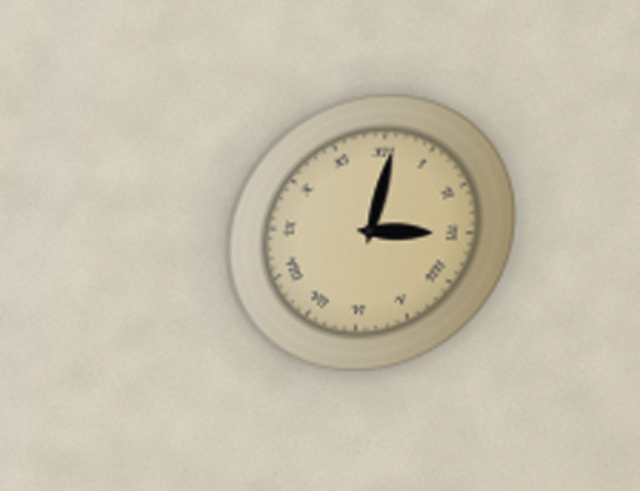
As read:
3,01
